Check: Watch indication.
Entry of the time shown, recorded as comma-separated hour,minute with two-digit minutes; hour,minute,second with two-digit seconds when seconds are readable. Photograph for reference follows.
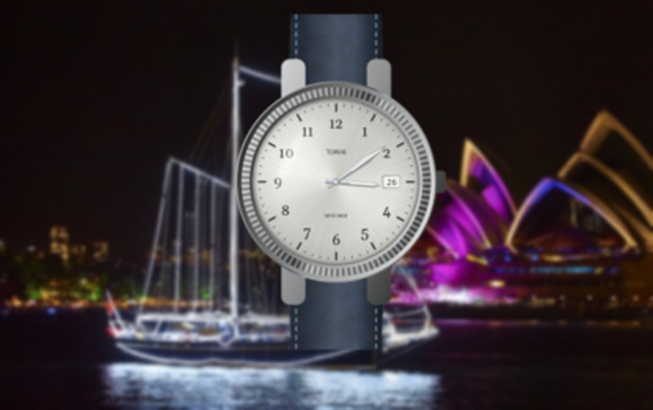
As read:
3,09
